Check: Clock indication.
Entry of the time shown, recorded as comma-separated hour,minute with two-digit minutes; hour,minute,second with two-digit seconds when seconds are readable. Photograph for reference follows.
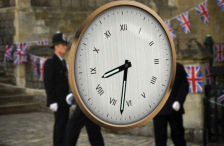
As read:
8,32
